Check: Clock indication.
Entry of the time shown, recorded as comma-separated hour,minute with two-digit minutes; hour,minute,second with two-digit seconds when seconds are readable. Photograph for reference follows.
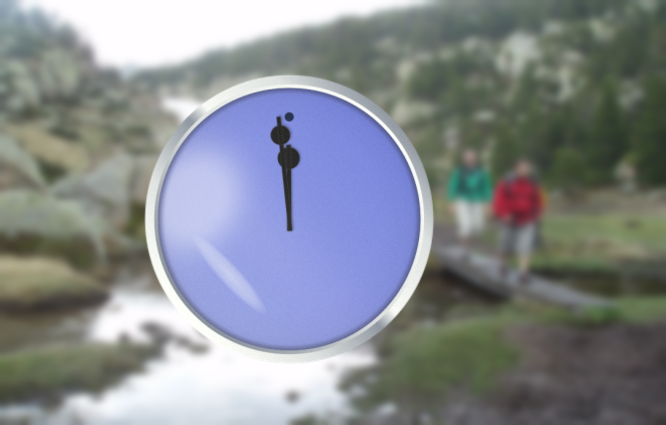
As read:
11,59
